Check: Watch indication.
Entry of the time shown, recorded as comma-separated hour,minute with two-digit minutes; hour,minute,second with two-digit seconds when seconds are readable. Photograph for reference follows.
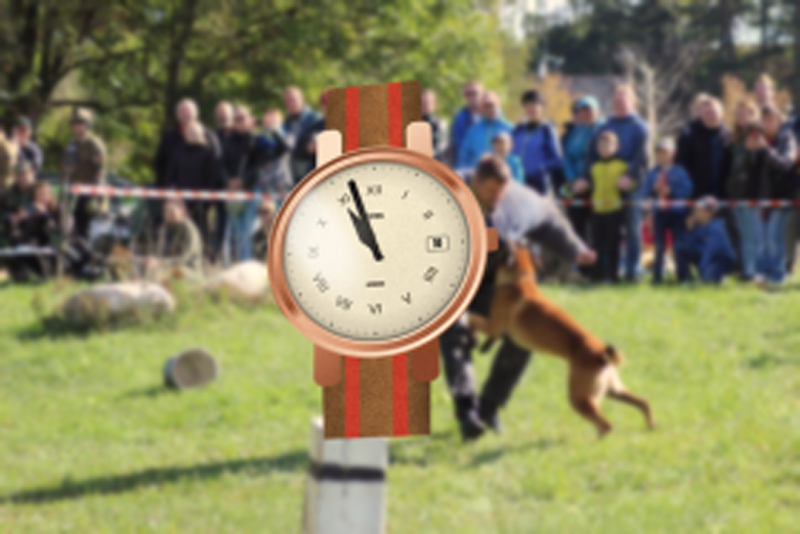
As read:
10,57
